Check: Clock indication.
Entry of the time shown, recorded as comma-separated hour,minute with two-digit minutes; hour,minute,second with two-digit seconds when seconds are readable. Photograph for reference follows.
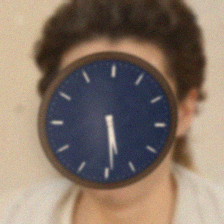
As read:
5,29
